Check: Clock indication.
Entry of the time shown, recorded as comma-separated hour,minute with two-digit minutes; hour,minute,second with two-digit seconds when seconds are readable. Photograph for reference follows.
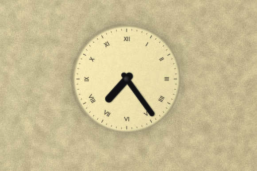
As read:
7,24
